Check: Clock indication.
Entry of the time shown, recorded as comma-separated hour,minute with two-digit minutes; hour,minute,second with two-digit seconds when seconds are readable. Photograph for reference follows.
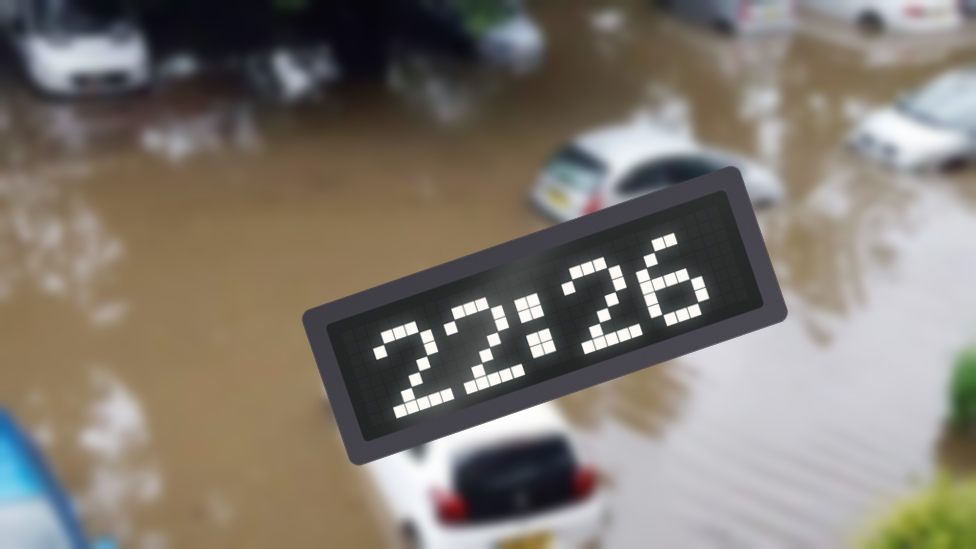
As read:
22,26
